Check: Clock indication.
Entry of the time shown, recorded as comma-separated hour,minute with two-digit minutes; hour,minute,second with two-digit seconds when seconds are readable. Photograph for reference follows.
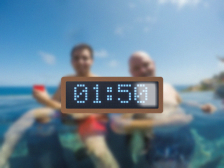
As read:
1,50
